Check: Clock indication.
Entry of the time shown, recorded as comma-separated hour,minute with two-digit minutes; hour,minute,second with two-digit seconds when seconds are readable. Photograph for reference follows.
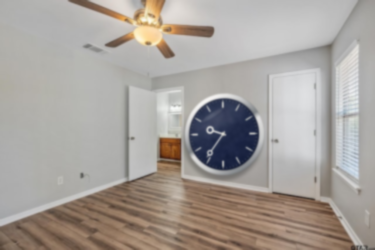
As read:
9,36
